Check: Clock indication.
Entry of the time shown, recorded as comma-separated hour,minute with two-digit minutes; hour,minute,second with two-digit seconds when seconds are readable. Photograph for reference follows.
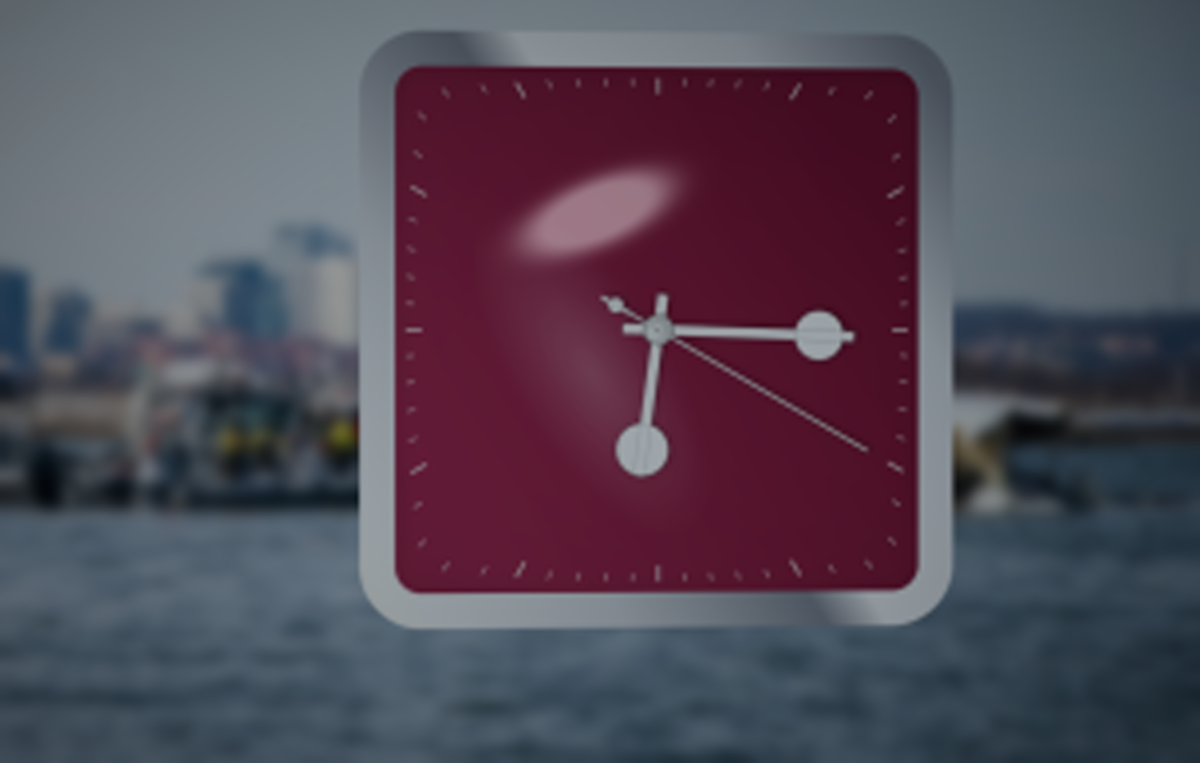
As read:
6,15,20
